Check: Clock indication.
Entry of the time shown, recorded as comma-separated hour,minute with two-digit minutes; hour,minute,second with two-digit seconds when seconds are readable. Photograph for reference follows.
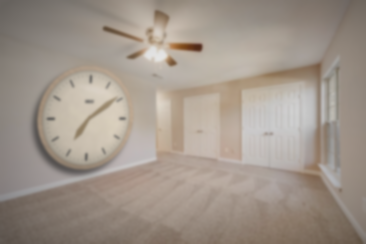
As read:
7,09
